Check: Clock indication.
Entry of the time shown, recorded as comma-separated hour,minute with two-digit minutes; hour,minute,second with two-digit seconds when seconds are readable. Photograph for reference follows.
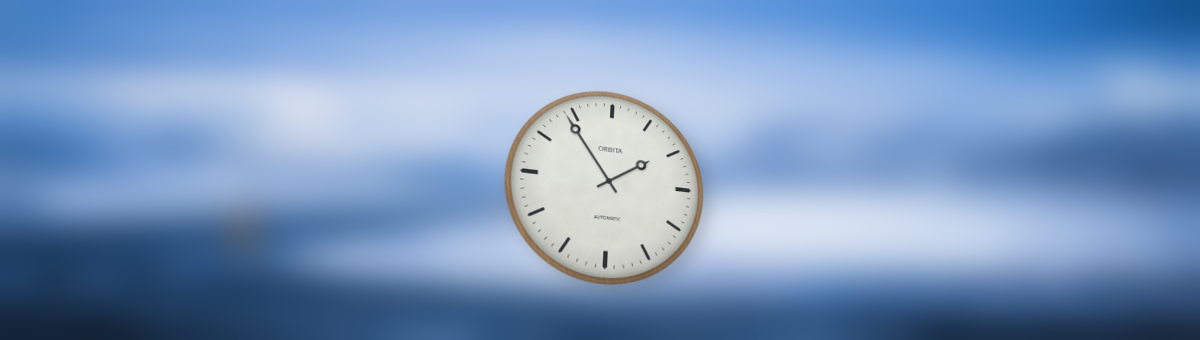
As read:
1,54
